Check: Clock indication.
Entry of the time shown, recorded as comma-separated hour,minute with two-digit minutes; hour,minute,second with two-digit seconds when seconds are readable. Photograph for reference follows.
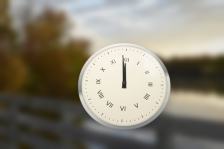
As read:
11,59
